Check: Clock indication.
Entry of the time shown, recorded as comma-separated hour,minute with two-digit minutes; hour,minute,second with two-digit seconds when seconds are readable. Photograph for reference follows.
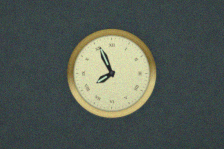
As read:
7,56
